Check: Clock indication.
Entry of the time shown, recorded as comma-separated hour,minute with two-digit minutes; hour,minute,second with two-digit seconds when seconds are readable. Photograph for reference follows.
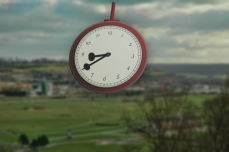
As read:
8,39
